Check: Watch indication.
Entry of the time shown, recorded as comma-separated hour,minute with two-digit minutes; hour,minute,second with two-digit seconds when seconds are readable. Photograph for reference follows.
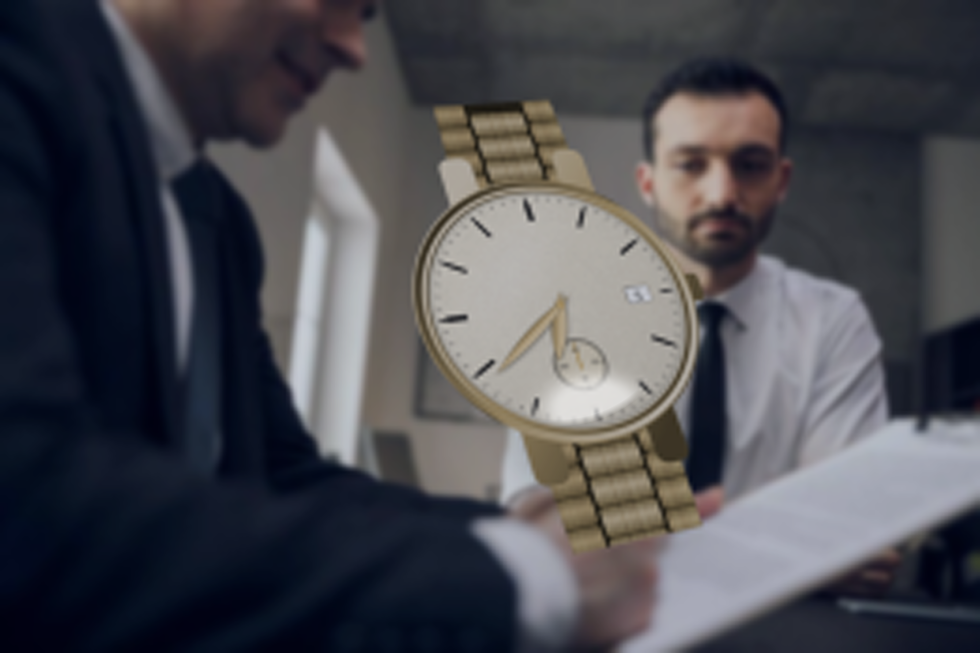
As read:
6,39
